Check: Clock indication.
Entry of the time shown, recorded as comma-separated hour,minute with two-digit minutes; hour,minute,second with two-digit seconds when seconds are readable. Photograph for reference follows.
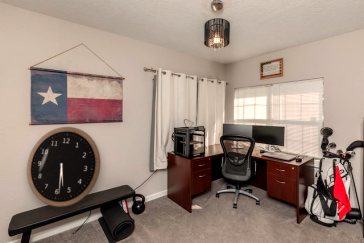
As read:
5,29
